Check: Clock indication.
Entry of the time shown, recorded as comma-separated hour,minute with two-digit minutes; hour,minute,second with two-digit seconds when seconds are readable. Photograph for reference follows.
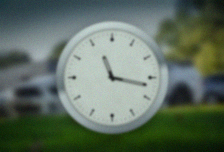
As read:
11,17
